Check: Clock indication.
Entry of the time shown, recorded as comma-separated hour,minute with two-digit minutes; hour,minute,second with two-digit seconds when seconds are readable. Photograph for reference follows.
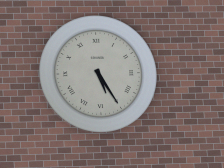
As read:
5,25
